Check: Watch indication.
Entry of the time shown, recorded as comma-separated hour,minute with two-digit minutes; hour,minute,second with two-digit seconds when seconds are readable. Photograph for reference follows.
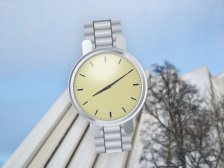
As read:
8,10
